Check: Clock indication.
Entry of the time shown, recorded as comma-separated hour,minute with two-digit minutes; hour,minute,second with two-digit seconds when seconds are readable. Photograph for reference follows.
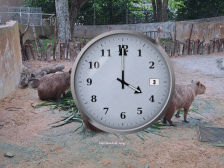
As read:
4,00
